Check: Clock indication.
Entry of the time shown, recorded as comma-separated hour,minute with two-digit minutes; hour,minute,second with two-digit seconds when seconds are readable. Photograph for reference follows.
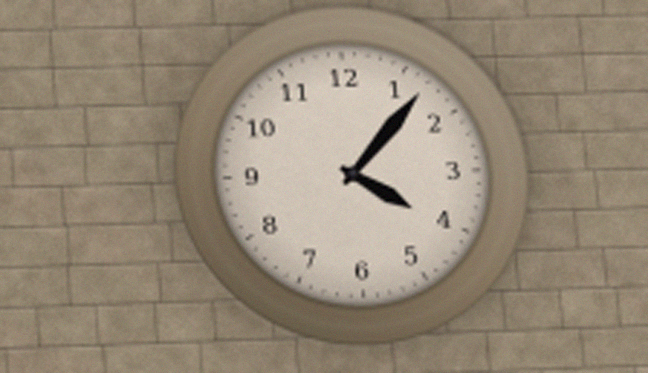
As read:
4,07
